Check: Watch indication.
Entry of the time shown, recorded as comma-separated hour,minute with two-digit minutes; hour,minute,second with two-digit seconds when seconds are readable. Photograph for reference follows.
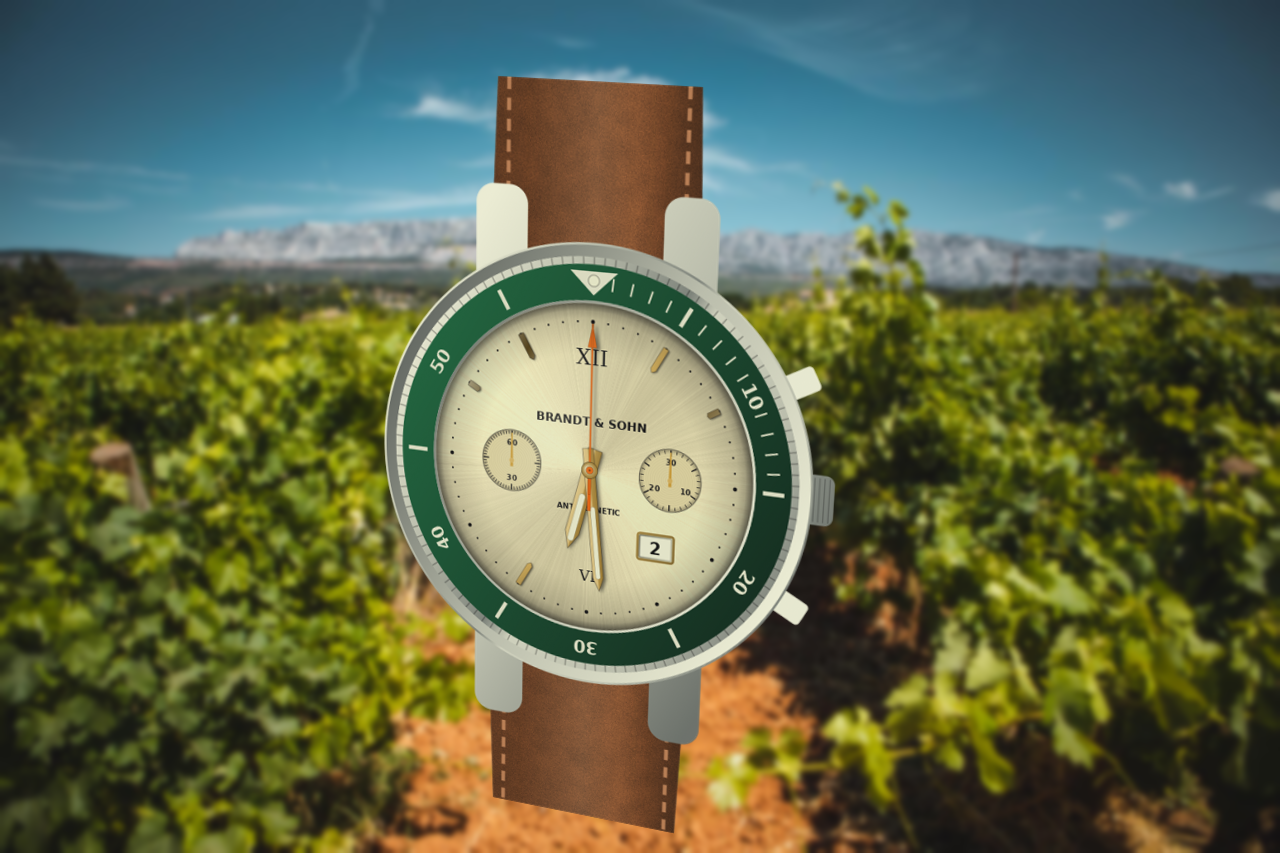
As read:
6,29
